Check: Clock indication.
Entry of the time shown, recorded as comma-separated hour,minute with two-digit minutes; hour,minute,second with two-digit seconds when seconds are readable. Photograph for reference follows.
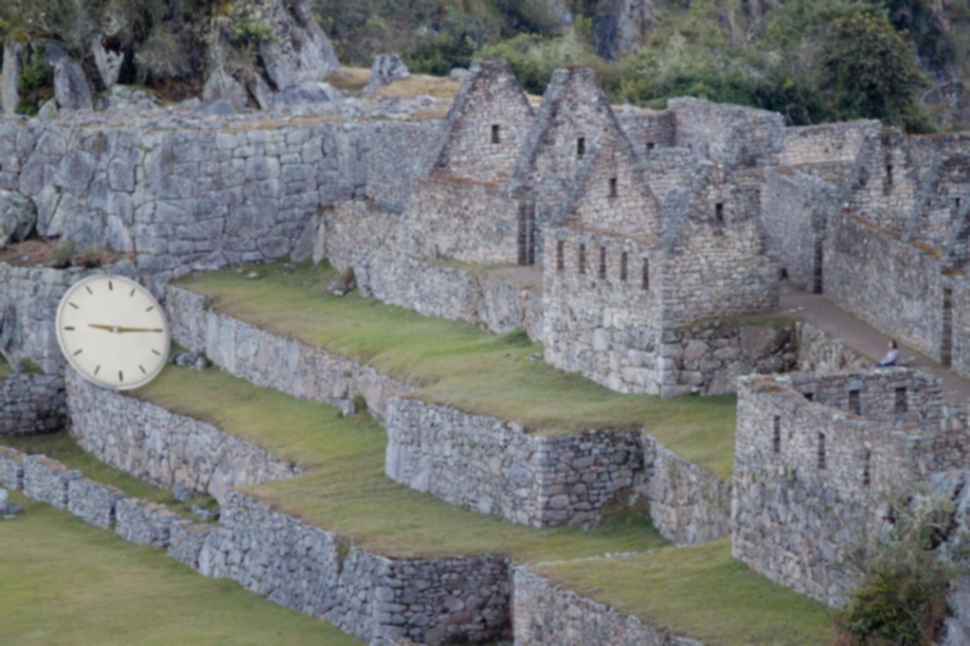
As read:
9,15
